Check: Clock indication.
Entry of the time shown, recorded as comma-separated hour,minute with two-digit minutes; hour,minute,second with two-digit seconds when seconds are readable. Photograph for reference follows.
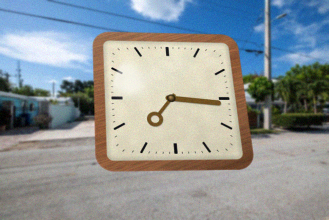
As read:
7,16
